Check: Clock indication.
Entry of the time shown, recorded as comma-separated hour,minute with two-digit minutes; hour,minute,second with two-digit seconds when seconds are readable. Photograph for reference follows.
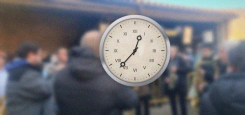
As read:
12,37
